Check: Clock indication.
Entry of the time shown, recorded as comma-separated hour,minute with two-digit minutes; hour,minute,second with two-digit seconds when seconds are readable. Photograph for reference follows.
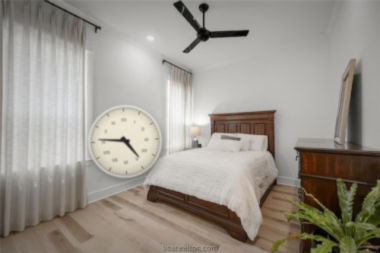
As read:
4,46
